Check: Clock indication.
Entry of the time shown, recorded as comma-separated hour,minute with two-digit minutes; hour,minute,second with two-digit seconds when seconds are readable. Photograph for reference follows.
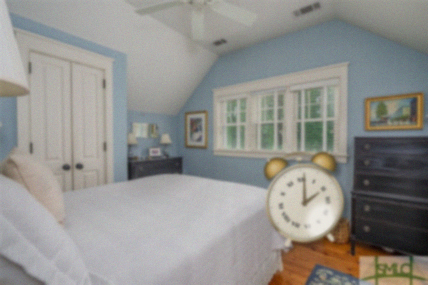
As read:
2,01
